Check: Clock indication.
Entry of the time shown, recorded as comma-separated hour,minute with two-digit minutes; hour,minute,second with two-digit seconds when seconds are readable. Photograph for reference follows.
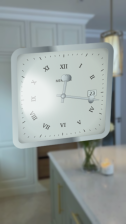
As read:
12,17
